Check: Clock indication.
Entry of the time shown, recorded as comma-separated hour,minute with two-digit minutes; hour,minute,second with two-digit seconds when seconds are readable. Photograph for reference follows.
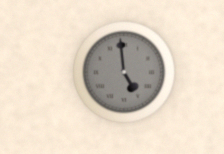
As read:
4,59
